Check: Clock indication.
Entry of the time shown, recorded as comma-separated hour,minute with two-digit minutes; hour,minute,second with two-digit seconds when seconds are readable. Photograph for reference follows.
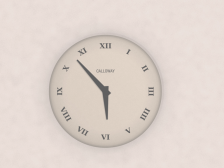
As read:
5,53
